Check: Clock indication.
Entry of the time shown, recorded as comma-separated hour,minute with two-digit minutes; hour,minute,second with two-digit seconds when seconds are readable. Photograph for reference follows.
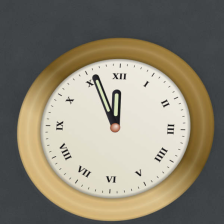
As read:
11,56
